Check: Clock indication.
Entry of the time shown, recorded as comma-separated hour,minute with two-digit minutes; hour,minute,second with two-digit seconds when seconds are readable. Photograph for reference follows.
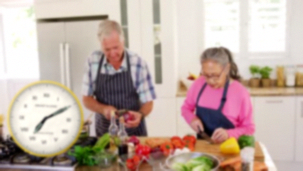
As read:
7,10
